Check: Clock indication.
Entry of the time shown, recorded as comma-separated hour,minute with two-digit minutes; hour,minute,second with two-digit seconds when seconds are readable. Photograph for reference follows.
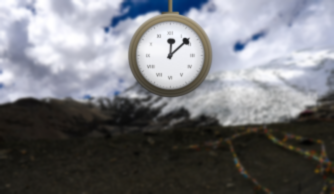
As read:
12,08
